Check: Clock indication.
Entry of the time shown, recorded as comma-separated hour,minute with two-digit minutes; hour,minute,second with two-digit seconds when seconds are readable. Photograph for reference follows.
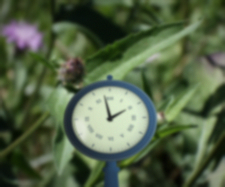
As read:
1,58
